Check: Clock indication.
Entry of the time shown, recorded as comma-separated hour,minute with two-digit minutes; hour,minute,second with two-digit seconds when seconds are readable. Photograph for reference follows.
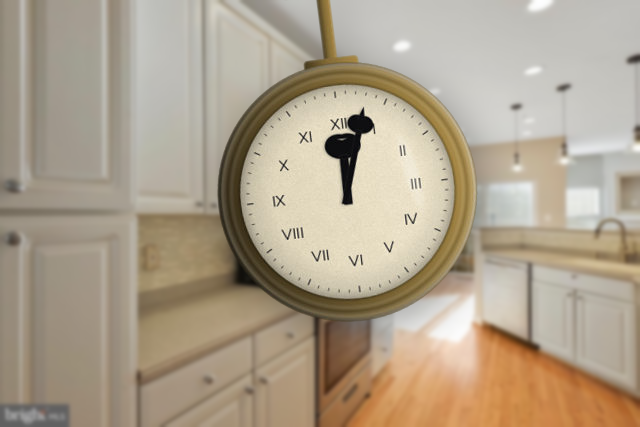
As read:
12,03
